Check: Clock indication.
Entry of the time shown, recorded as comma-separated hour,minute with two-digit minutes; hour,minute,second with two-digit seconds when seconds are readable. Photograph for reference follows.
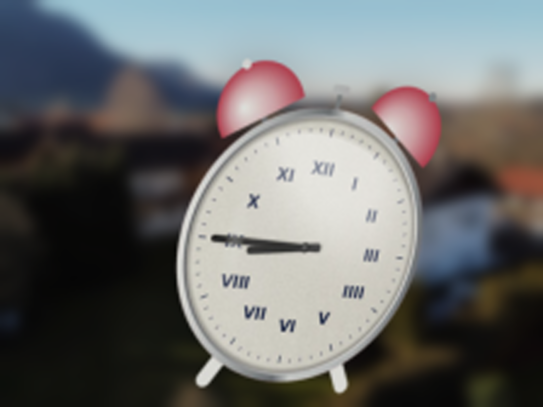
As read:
8,45
